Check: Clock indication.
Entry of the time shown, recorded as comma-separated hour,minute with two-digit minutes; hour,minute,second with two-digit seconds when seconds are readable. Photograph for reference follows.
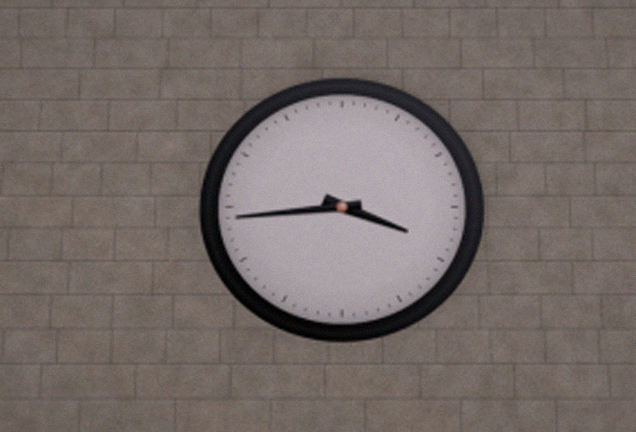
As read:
3,44
